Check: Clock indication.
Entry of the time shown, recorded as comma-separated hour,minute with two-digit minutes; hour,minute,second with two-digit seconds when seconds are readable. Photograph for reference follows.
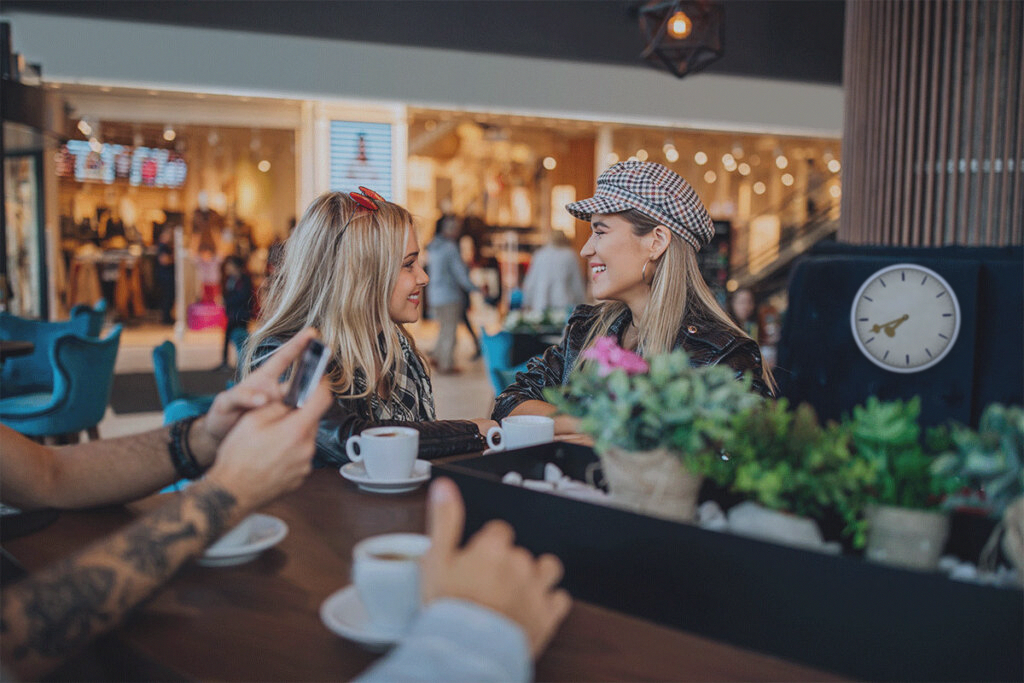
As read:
7,42
